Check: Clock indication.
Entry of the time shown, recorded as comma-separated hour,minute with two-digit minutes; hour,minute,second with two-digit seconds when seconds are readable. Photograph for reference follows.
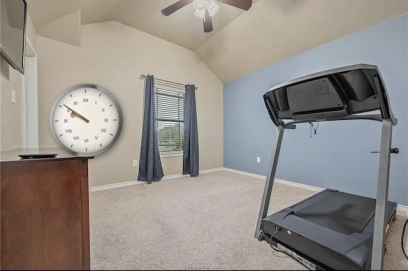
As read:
9,51
